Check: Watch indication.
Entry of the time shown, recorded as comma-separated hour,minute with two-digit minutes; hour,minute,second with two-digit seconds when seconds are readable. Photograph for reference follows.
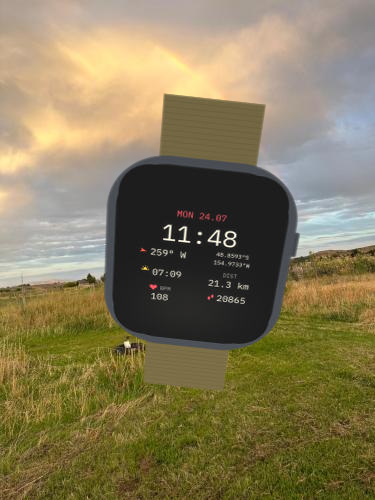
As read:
11,48
